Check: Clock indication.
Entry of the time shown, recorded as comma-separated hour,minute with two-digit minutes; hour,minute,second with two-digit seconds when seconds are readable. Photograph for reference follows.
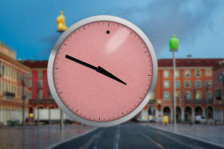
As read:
3,48
